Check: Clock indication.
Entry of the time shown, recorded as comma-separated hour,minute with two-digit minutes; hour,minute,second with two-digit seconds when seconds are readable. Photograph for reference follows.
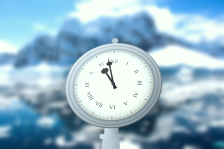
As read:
10,58
